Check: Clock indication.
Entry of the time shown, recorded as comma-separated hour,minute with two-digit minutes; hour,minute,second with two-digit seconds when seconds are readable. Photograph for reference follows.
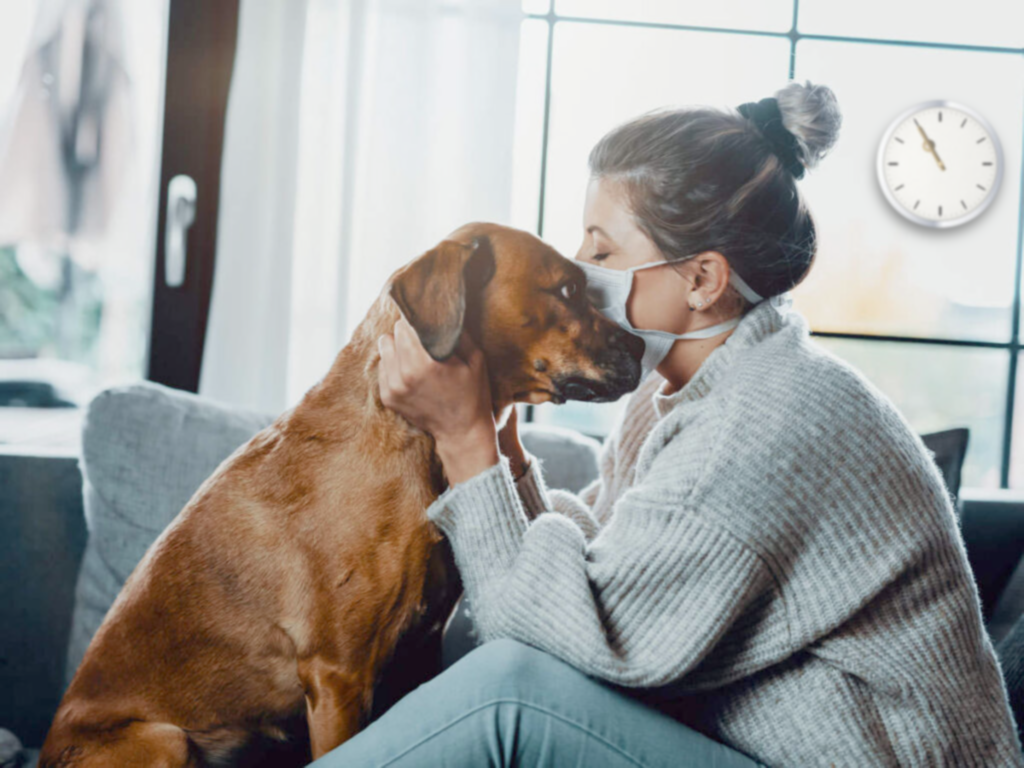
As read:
10,55
